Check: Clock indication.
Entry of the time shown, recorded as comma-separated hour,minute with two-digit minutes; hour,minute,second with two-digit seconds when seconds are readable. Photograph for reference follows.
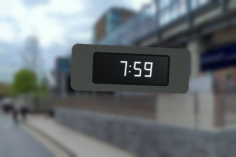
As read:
7,59
